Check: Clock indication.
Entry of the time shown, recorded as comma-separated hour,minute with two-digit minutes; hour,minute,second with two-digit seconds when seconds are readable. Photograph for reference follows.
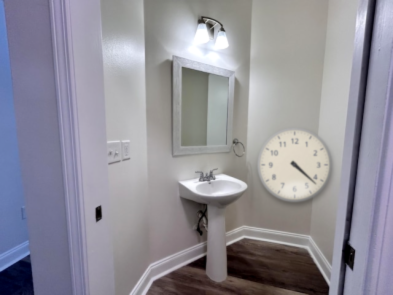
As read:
4,22
